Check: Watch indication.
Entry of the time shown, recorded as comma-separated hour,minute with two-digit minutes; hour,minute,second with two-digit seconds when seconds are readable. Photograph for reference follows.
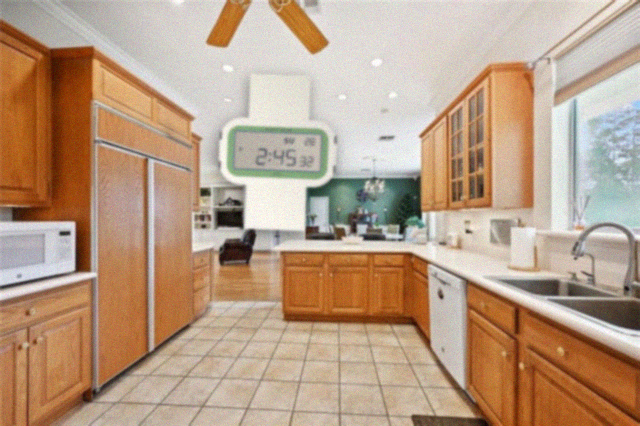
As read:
2,45
